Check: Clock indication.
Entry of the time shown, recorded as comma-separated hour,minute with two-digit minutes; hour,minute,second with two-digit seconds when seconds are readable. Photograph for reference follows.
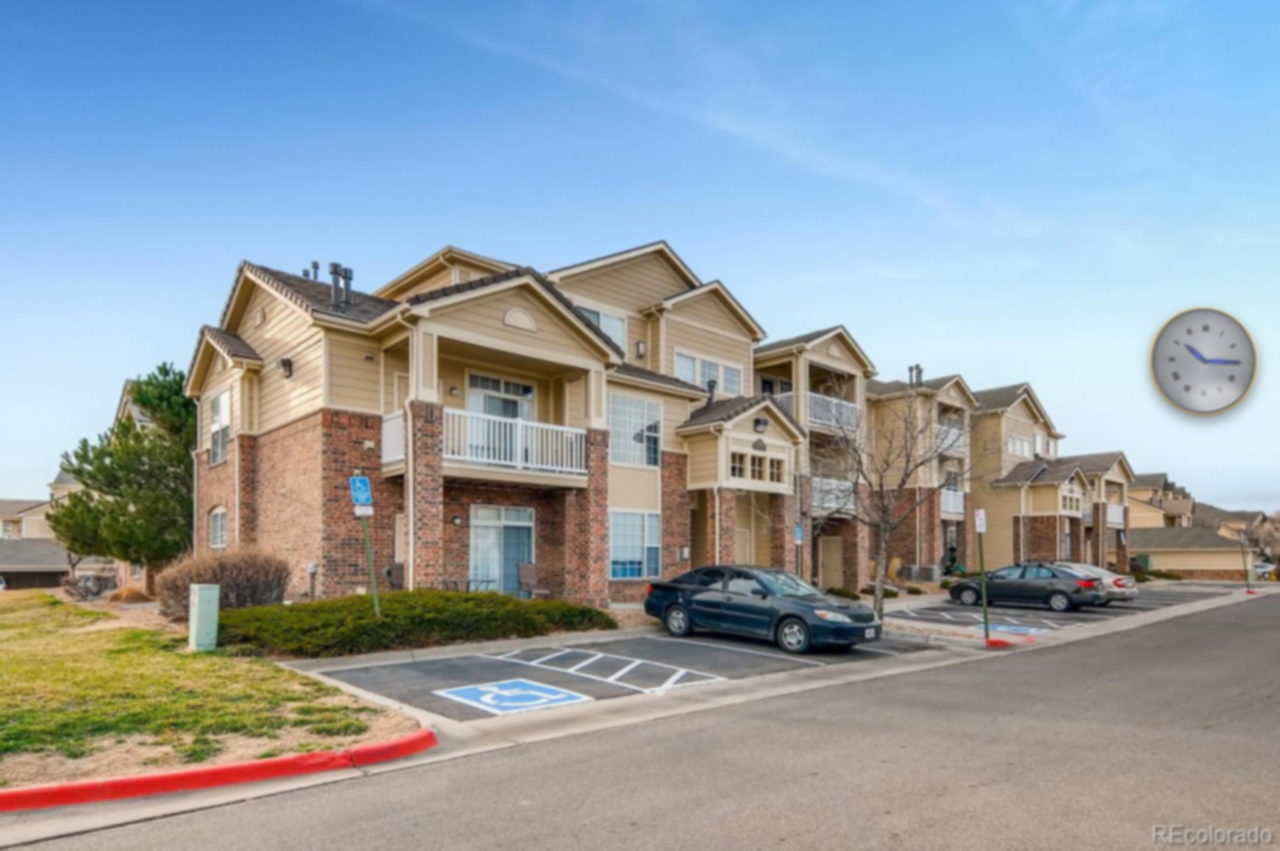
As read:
10,15
